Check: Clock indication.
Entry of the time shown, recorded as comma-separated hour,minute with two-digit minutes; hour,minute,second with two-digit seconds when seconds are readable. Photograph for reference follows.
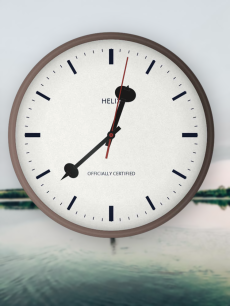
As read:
12,38,02
